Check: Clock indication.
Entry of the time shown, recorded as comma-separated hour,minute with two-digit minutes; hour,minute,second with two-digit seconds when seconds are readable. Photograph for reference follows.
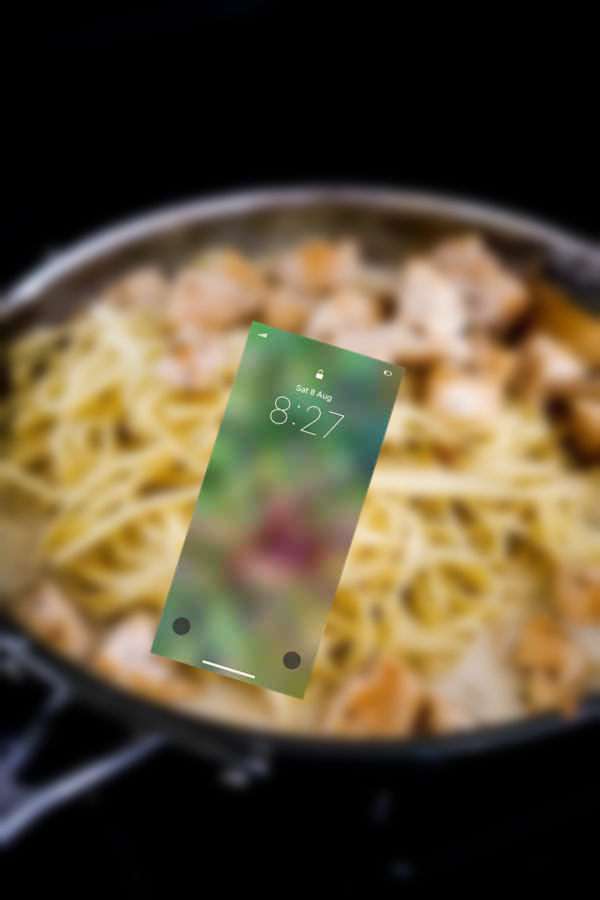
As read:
8,27
